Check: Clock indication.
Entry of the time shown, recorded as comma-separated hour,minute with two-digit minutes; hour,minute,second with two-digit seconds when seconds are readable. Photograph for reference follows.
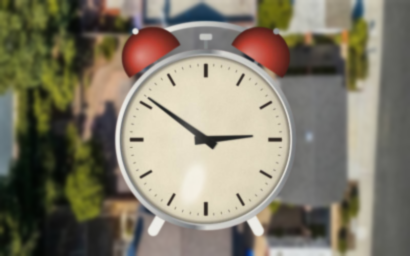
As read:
2,51
